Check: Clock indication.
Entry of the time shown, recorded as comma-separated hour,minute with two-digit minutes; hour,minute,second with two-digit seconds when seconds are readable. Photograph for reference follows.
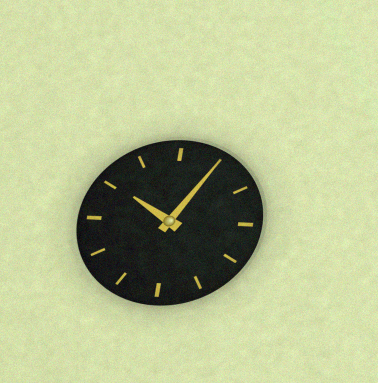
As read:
10,05
